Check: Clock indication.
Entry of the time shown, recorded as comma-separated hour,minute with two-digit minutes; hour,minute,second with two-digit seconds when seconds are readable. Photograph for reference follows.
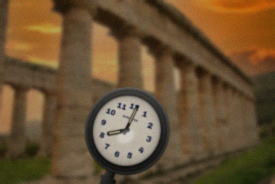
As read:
8,01
